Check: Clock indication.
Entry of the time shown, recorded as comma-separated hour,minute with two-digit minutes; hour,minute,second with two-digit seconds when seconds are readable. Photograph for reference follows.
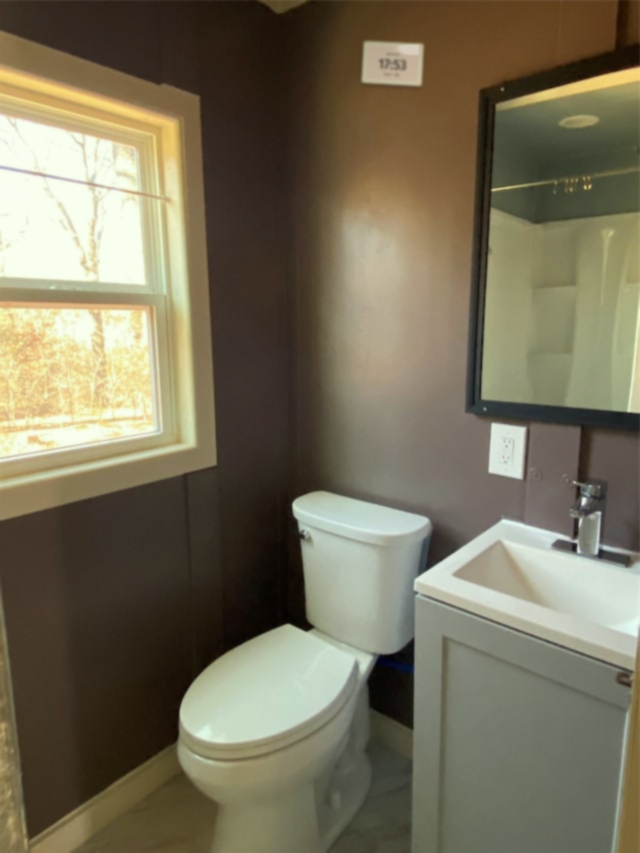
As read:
17,53
